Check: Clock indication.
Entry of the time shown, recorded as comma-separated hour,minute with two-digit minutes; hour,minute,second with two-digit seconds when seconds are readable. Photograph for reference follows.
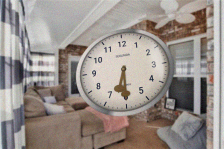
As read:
6,30
